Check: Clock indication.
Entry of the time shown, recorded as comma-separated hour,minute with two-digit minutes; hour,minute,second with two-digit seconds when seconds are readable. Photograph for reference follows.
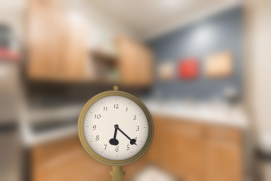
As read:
6,22
